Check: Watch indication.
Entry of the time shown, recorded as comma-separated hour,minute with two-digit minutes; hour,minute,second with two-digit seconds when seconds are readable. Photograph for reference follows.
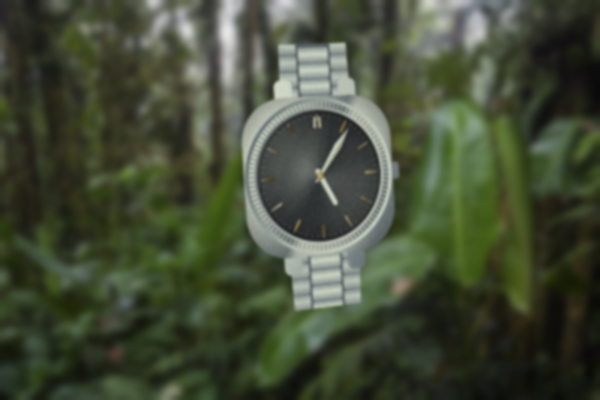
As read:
5,06
